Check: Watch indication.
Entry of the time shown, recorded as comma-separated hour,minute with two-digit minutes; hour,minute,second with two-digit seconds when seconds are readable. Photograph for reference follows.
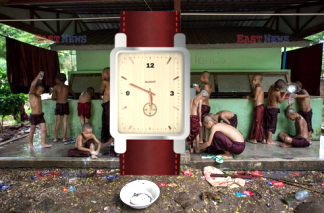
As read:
5,49
